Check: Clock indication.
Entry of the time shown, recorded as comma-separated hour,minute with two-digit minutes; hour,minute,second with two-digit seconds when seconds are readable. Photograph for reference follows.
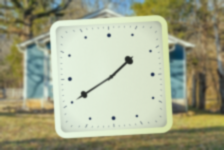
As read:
1,40
